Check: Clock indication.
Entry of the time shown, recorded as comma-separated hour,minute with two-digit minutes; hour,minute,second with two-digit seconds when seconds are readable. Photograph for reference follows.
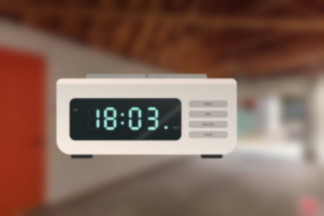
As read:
18,03
